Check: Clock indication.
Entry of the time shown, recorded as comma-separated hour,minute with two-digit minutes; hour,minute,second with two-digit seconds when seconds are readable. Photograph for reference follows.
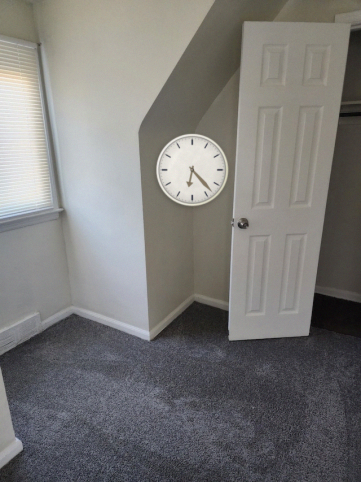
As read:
6,23
